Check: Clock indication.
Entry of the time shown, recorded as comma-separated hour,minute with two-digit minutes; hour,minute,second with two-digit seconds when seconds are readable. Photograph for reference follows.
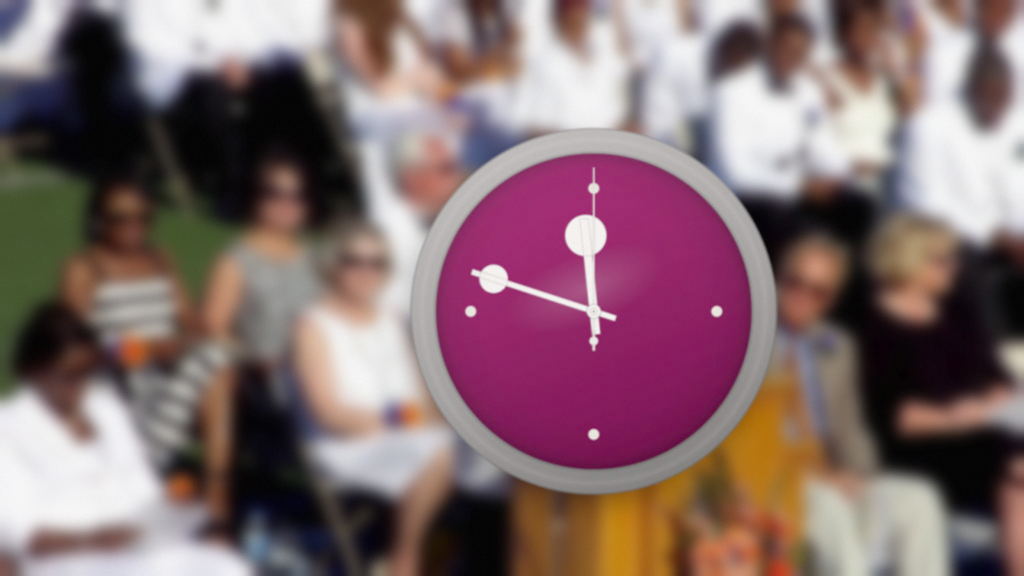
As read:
11,48,00
